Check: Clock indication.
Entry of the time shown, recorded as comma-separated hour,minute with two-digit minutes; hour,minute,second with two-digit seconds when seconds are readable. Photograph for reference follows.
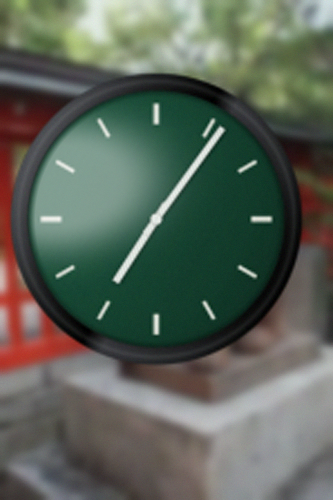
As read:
7,06
